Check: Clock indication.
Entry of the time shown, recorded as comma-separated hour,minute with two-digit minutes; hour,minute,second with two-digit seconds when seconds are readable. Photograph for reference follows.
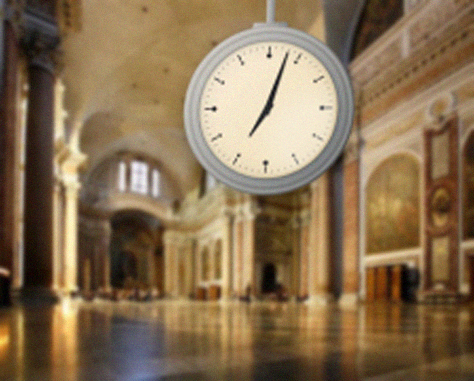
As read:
7,03
